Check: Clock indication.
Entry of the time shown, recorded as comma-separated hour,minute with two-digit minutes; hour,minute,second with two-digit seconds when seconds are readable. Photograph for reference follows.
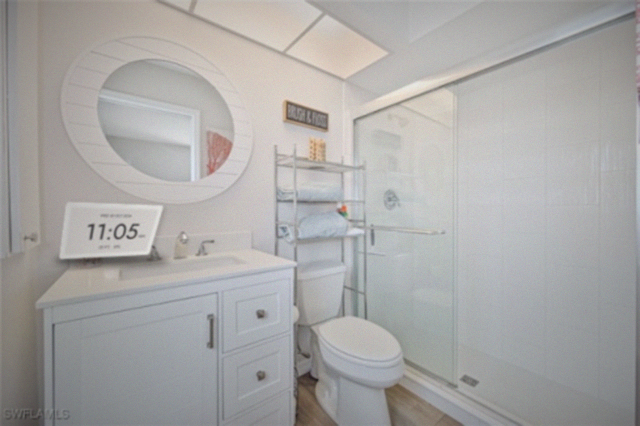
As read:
11,05
